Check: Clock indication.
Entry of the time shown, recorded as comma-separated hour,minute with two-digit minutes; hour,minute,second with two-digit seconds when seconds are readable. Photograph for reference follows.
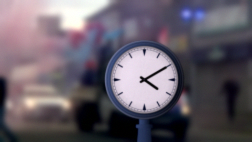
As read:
4,10
